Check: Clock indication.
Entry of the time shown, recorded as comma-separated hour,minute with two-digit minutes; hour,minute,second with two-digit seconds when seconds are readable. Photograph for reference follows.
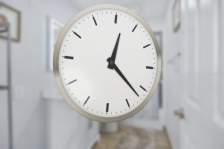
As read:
12,22
